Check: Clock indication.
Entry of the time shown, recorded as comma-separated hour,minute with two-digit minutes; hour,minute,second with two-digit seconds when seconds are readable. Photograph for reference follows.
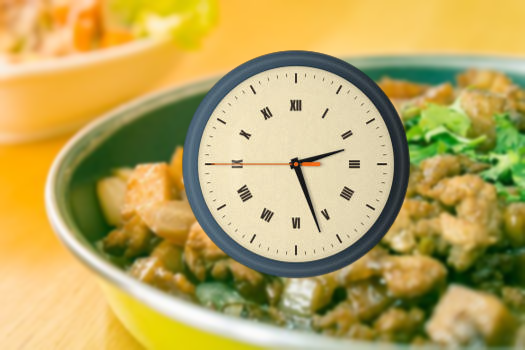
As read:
2,26,45
